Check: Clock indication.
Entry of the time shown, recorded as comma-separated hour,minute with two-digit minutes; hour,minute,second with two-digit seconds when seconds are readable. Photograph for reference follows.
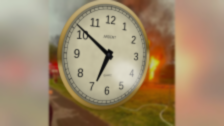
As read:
6,51
